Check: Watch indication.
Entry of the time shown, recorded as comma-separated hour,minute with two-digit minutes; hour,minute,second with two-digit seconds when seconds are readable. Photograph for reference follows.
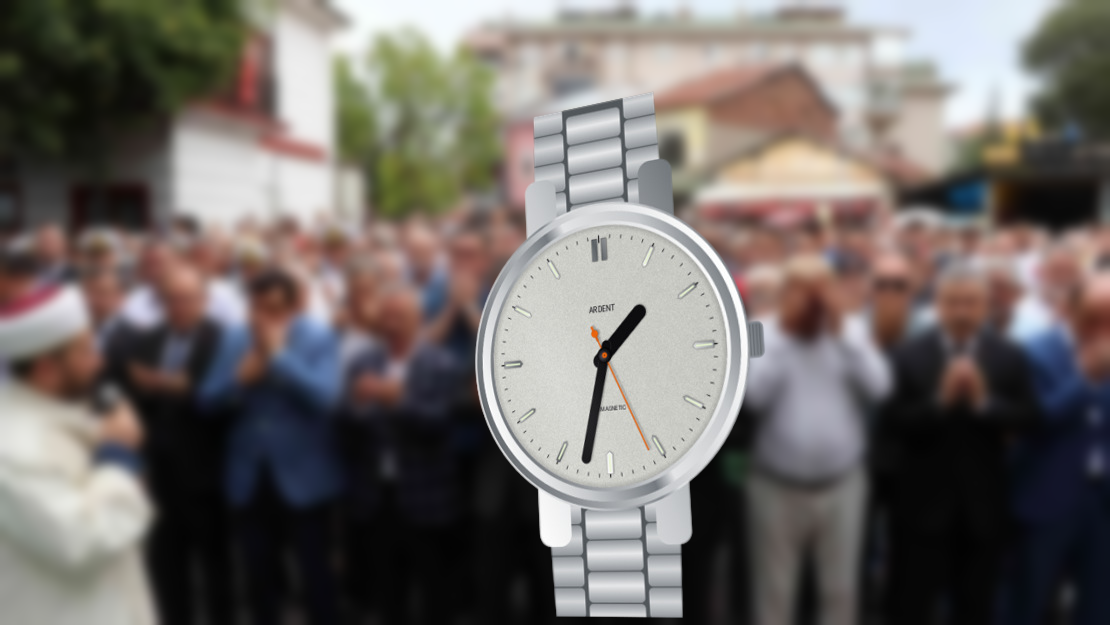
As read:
1,32,26
